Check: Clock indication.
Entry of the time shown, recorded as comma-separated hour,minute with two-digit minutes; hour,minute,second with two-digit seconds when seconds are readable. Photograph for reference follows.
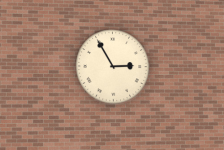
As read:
2,55
